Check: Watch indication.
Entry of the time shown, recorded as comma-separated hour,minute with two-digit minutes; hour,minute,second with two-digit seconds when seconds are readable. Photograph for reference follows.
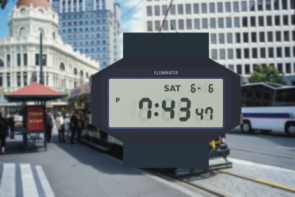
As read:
7,43,47
